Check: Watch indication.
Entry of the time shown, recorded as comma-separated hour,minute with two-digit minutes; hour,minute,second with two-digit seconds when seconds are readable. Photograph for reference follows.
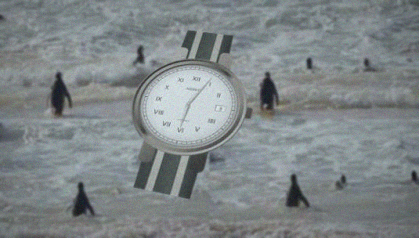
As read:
6,04
